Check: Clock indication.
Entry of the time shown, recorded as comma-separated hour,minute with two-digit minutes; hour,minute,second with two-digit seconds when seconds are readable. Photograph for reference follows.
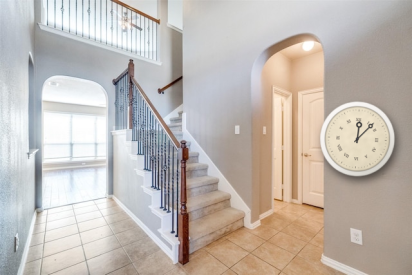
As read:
12,07
